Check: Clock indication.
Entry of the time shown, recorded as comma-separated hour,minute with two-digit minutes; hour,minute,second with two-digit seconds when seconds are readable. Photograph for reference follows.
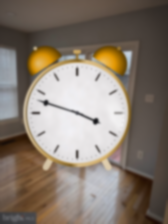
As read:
3,48
